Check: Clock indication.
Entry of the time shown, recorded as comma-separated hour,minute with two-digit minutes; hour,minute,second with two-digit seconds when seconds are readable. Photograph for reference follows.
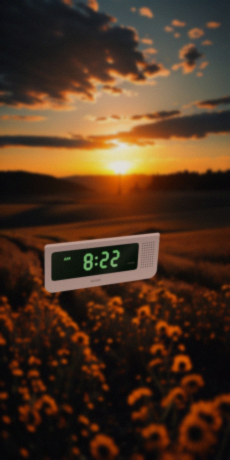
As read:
8,22
